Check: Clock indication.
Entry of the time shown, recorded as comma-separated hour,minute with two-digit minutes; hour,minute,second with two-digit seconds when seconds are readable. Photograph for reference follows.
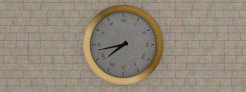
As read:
7,43
